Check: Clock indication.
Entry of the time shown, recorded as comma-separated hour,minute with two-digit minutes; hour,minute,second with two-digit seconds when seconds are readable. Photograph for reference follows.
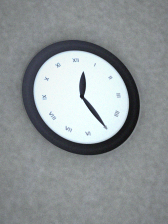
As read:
12,25
